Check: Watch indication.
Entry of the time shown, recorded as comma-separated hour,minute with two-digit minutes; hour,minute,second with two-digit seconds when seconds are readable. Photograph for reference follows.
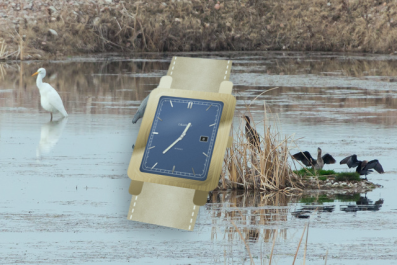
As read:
12,36
